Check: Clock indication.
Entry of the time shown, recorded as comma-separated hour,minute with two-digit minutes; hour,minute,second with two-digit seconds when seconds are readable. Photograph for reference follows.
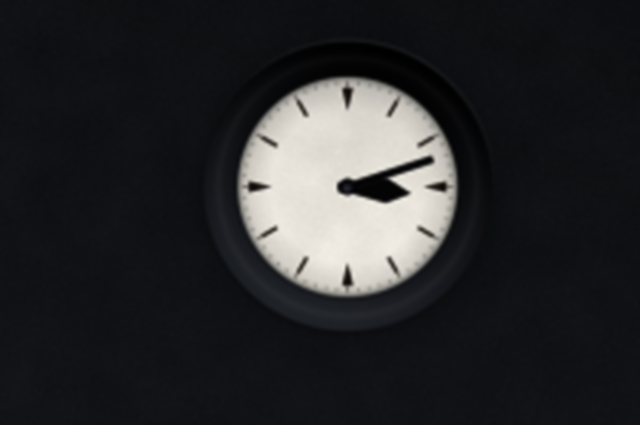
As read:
3,12
